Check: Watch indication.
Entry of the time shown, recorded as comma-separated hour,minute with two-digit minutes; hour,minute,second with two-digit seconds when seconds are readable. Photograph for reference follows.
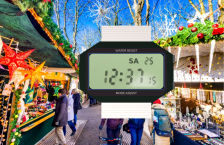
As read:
12,37,15
